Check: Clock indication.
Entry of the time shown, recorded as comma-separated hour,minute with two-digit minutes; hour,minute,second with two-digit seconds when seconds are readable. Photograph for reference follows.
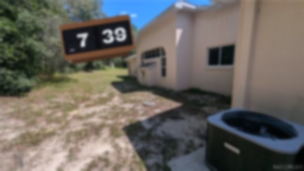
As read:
7,39
